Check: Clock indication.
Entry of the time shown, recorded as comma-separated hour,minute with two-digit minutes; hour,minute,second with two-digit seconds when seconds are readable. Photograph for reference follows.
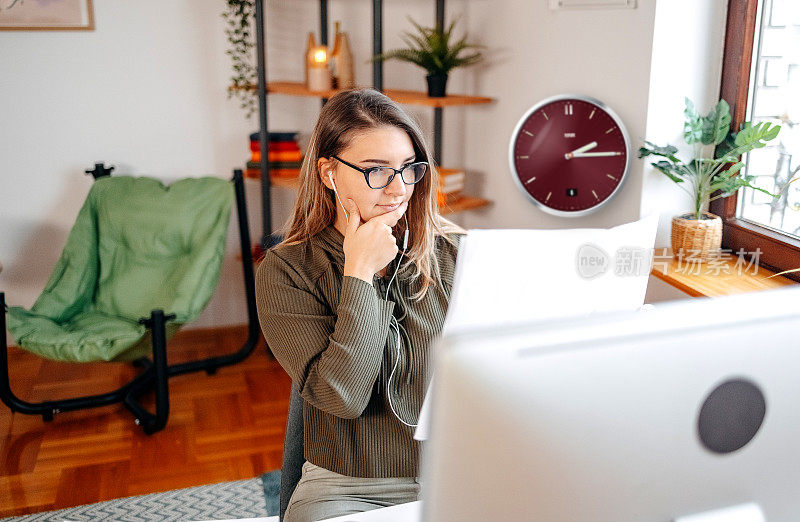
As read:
2,15
